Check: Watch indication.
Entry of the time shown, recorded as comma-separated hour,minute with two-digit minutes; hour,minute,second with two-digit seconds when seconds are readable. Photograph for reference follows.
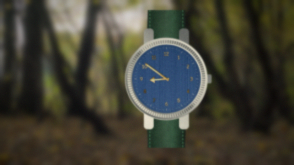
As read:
8,51
